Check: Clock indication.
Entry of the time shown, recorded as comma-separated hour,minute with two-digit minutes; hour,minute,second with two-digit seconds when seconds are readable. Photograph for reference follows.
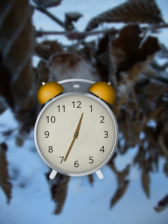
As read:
12,34
